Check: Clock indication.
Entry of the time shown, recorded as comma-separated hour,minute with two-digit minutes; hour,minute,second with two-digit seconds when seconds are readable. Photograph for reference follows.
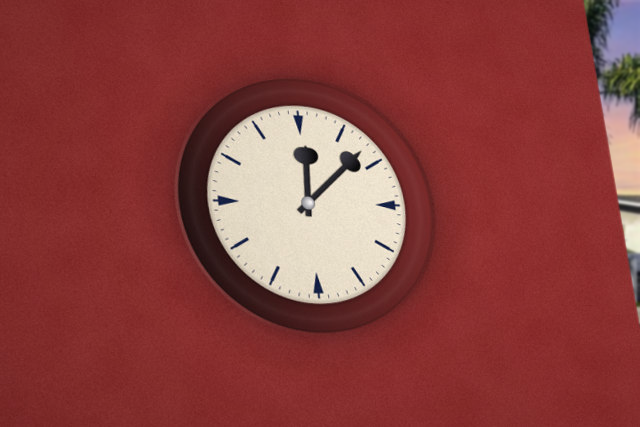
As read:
12,08
